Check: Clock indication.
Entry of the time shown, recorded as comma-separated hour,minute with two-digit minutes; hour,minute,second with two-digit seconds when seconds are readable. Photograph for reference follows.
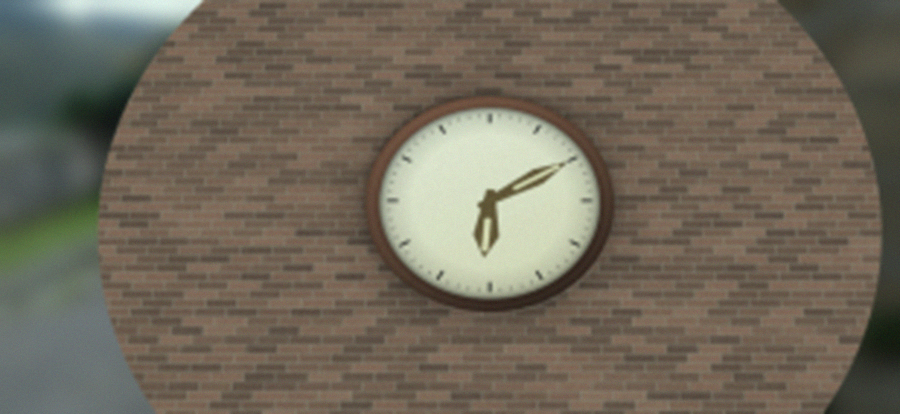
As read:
6,10
